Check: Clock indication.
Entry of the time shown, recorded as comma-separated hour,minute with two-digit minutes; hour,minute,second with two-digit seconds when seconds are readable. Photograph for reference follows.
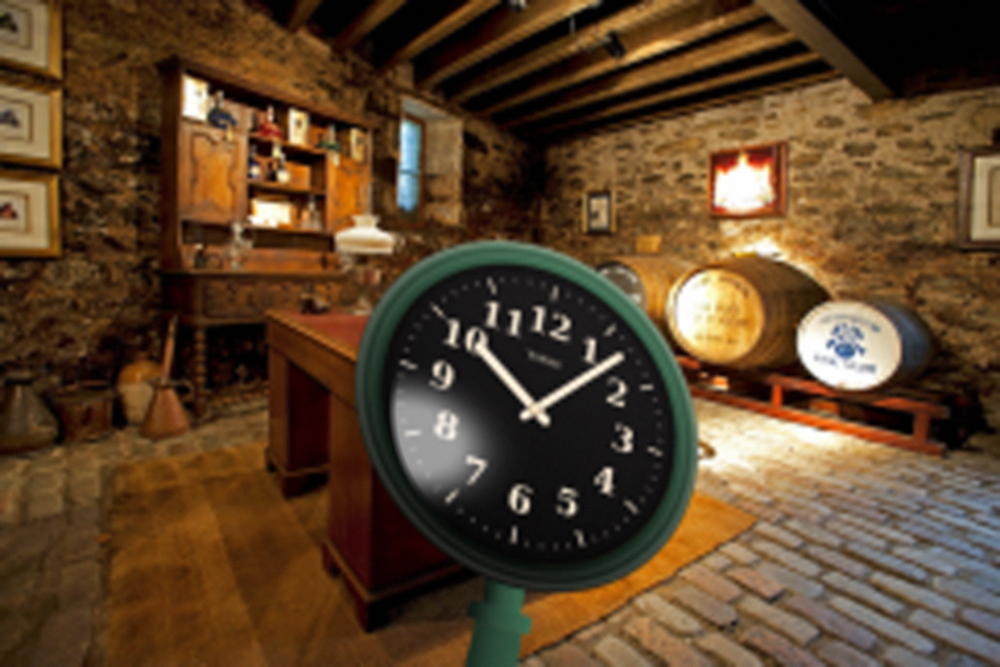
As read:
10,07
